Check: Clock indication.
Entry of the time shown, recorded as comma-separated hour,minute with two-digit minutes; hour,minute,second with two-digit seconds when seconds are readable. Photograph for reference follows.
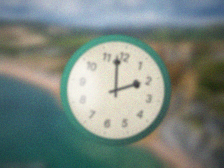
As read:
1,58
